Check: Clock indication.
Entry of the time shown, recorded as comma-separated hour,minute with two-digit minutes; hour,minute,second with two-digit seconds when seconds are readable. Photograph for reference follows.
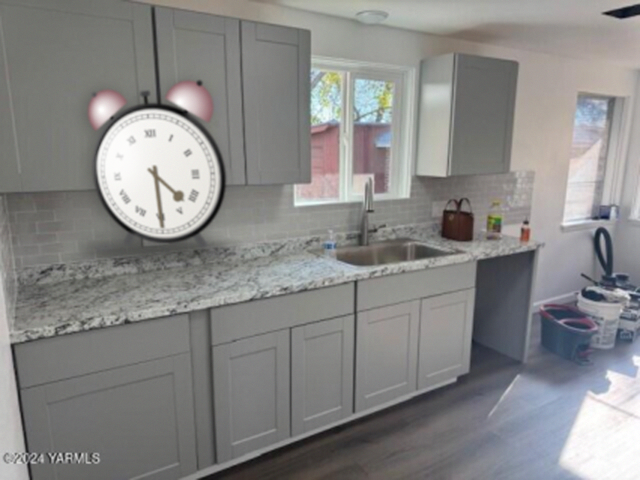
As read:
4,30
